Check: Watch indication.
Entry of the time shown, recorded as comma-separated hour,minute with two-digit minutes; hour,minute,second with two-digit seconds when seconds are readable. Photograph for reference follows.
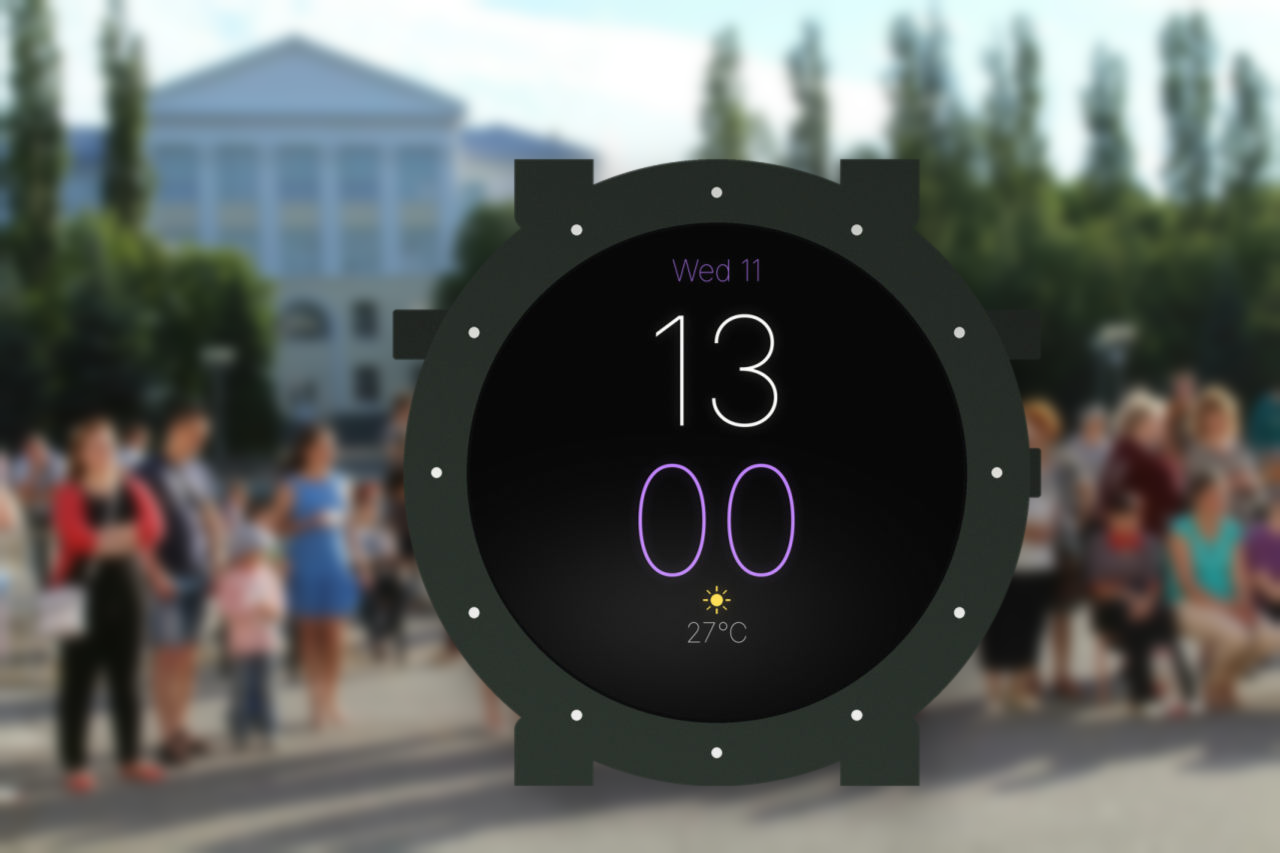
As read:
13,00
